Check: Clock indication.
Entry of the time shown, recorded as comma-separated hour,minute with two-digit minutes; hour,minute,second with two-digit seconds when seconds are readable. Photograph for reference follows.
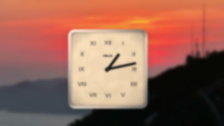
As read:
1,13
